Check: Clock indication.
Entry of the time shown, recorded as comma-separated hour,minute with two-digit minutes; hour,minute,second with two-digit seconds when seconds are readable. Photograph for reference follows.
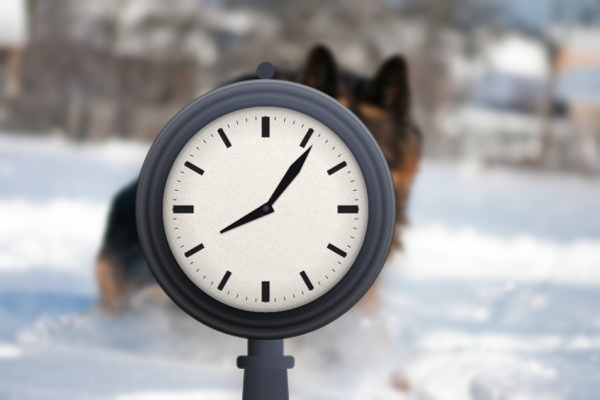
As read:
8,06
